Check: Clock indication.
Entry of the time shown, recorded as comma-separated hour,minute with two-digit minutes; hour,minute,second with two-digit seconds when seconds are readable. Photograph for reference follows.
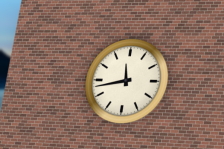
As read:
11,43
